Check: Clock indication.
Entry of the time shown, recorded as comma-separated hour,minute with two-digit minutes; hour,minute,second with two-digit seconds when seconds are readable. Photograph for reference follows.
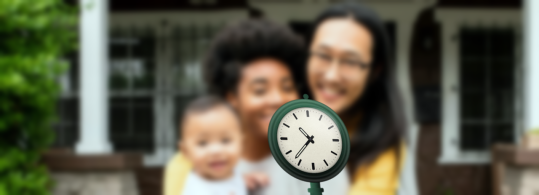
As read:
10,37
